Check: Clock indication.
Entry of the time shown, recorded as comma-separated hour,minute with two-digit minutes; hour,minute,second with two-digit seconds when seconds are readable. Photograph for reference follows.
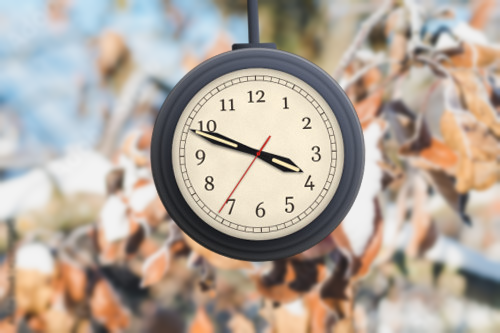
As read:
3,48,36
